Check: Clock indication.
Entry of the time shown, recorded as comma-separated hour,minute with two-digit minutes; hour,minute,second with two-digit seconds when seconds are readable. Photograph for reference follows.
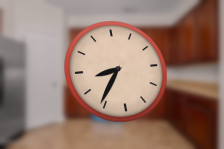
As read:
8,36
